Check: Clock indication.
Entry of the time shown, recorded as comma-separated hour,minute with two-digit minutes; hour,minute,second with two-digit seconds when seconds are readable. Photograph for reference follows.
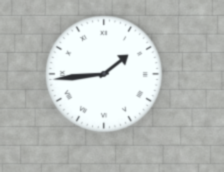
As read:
1,44
